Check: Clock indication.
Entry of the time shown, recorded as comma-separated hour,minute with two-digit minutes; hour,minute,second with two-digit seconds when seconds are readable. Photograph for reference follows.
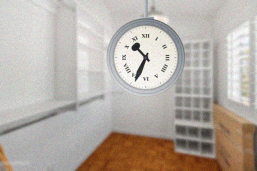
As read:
10,34
